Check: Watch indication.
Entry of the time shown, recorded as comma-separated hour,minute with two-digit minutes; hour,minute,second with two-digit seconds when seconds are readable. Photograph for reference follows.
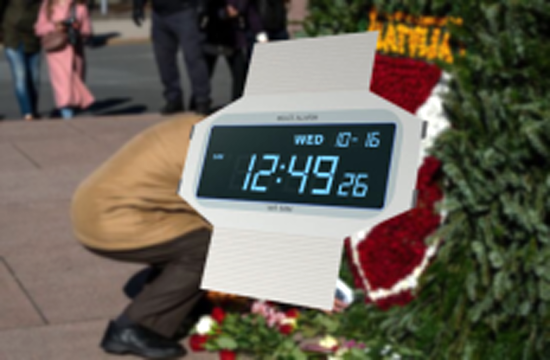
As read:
12,49,26
